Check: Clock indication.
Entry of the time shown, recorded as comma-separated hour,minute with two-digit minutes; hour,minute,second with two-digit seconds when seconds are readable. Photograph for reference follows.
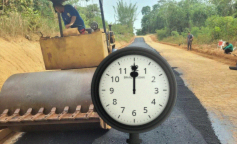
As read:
12,00
